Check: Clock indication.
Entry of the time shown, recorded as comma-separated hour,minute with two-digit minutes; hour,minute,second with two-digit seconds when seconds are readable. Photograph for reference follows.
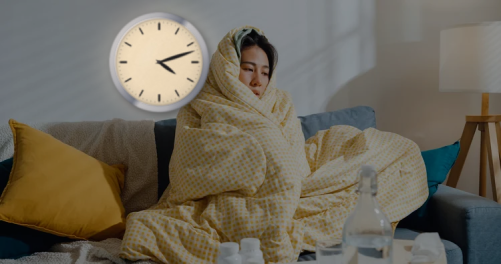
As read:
4,12
